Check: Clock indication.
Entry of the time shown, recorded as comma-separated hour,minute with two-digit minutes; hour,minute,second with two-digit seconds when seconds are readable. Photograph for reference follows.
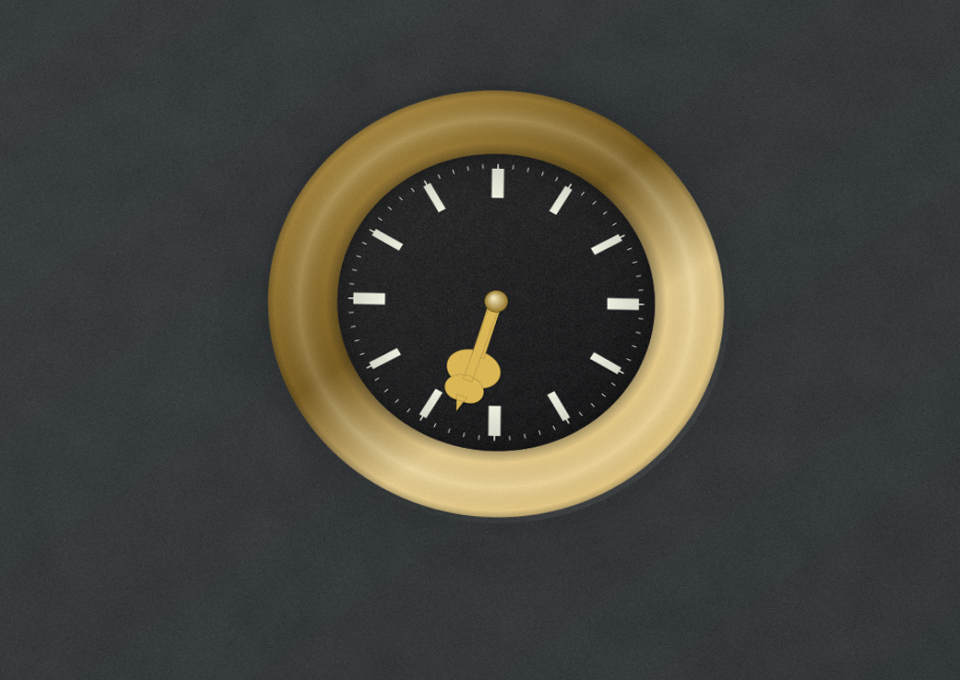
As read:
6,33
